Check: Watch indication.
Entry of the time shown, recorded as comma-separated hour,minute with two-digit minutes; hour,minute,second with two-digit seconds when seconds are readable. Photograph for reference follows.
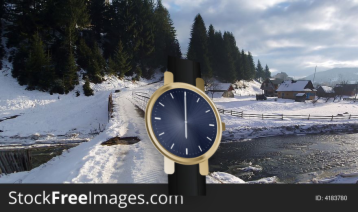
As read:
6,00
